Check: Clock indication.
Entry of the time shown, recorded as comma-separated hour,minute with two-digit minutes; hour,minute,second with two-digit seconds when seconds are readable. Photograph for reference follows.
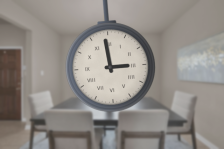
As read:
2,59
